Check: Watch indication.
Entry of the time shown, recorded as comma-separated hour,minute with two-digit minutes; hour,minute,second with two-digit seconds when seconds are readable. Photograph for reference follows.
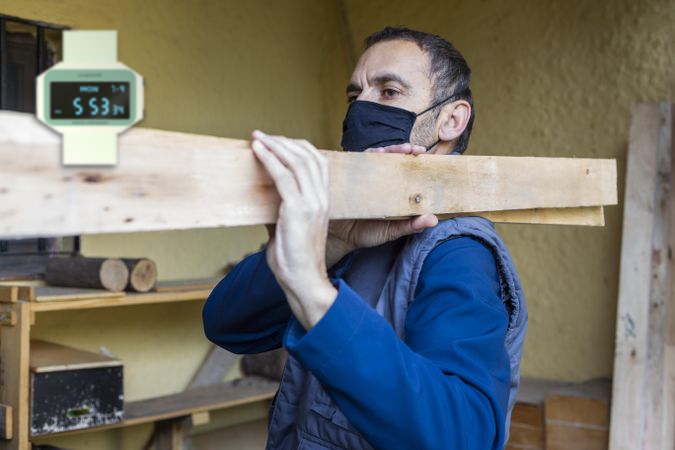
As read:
5,53
